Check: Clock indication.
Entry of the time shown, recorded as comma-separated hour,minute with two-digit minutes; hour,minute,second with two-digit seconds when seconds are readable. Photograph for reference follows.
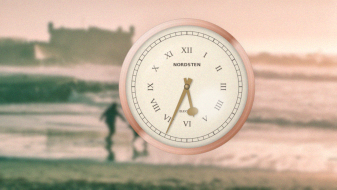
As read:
5,34
